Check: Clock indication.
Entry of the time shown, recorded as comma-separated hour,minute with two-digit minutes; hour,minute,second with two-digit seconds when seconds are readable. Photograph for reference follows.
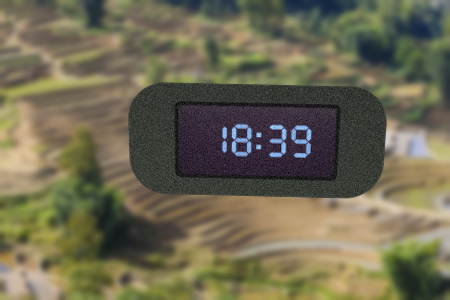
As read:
18,39
